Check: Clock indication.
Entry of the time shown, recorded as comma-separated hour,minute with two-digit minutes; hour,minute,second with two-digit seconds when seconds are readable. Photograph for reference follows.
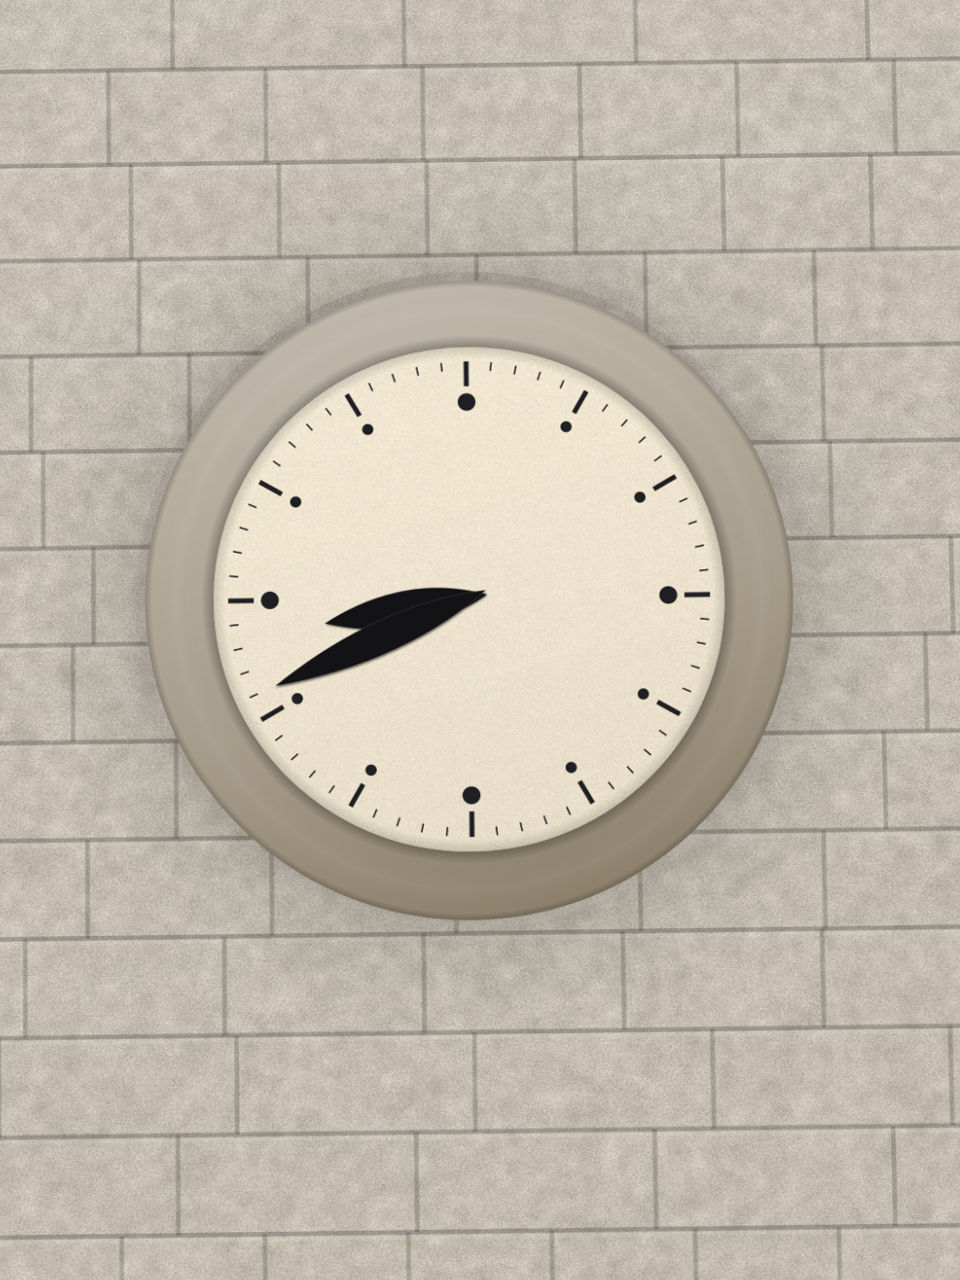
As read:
8,41
